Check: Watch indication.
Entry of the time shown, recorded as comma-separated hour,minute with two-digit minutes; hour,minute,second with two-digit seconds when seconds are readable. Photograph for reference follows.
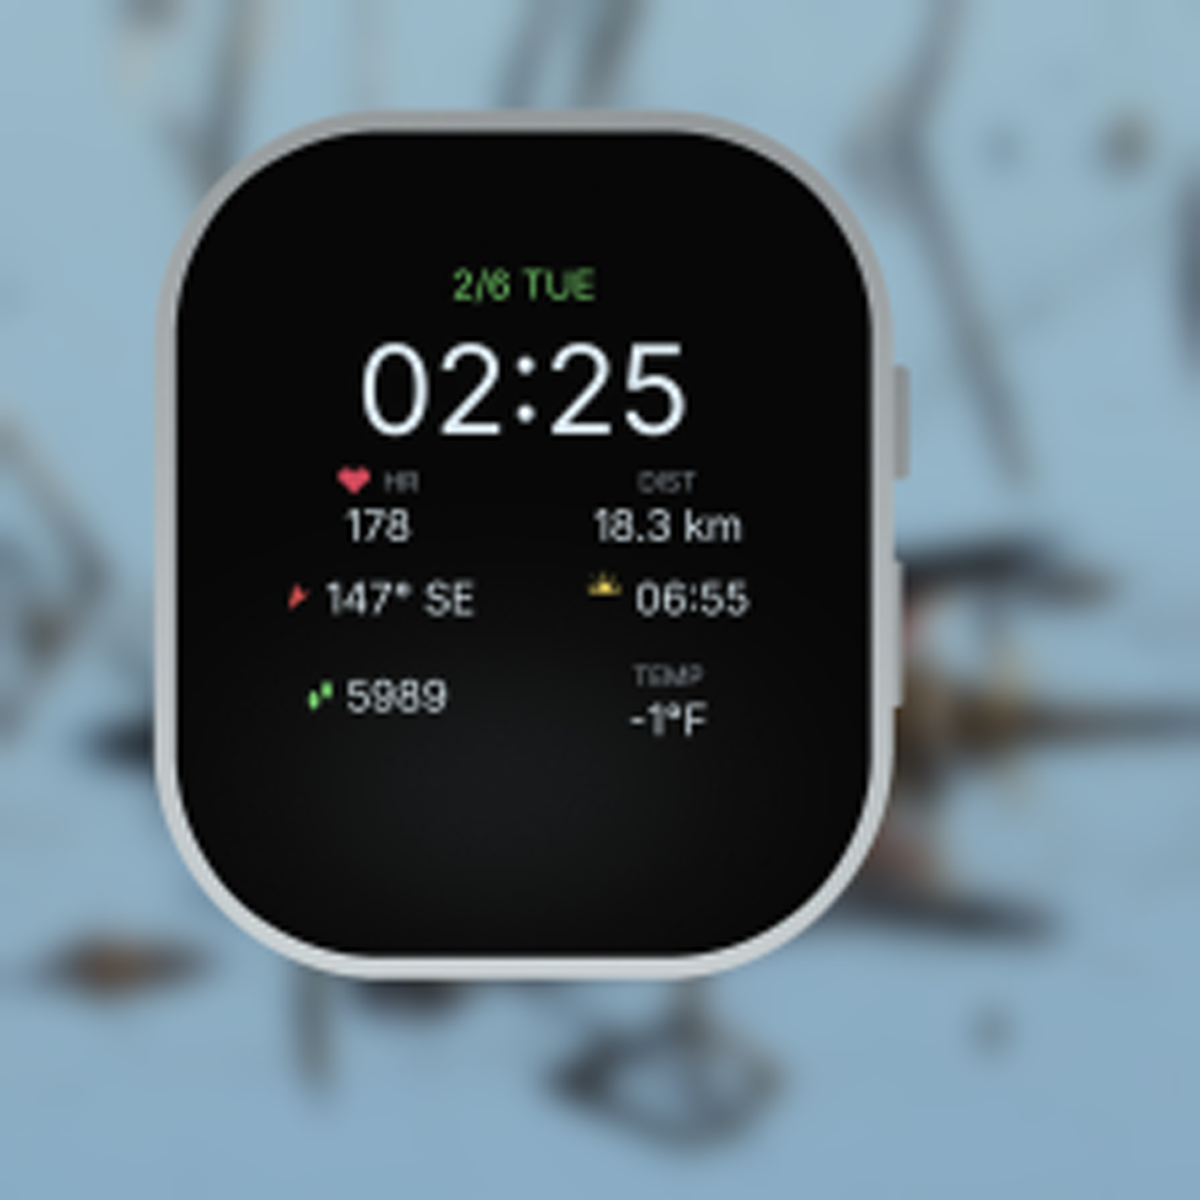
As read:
2,25
